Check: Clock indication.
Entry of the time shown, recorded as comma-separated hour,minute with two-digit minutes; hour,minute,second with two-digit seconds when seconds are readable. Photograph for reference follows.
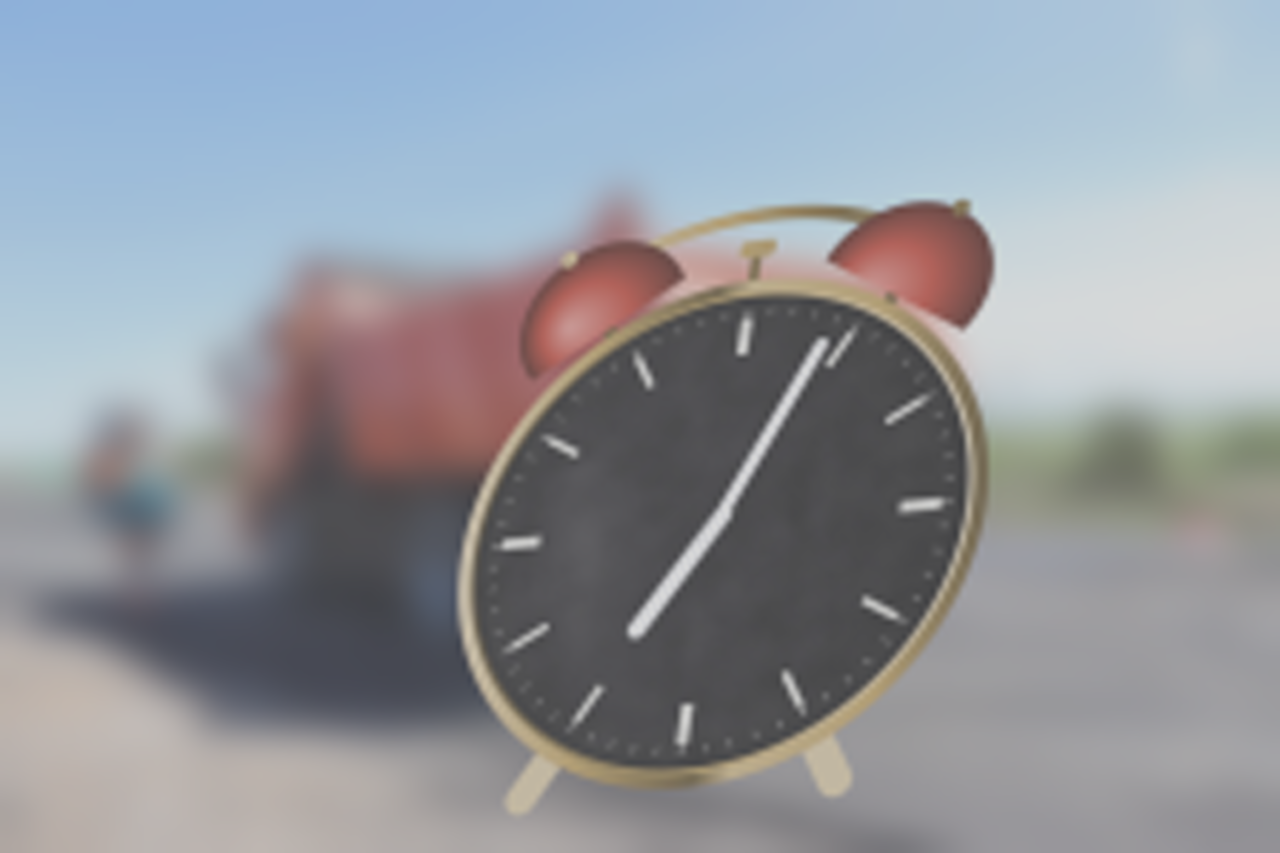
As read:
7,04
